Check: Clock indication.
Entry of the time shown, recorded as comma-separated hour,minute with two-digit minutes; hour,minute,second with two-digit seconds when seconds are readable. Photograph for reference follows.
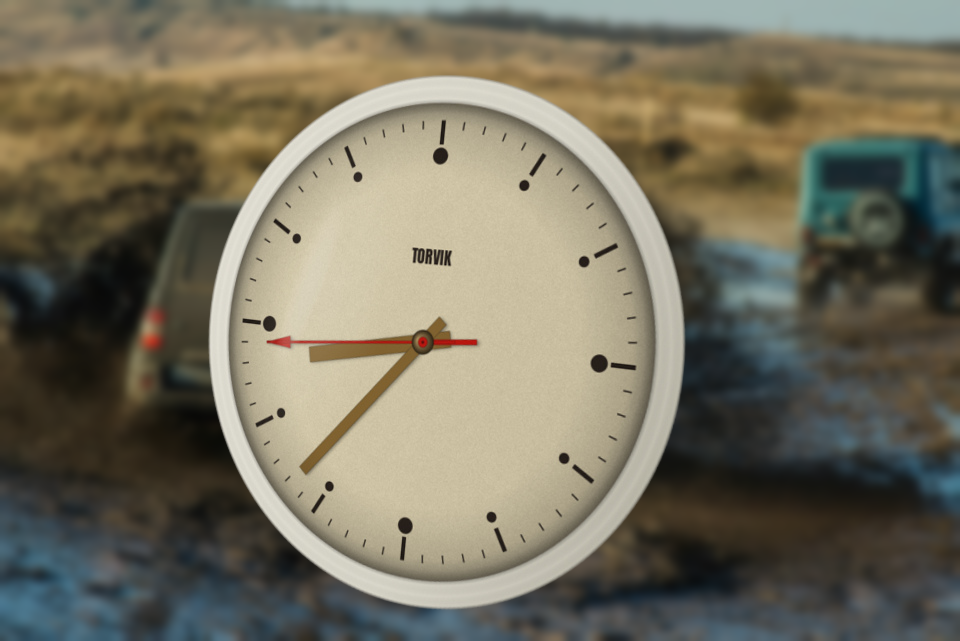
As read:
8,36,44
